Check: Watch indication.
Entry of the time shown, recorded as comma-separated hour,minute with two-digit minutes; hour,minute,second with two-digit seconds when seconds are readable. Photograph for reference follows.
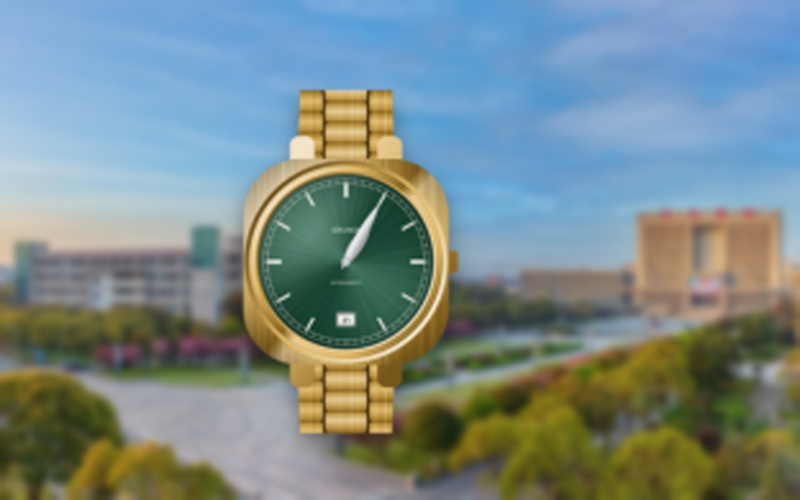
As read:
1,05
